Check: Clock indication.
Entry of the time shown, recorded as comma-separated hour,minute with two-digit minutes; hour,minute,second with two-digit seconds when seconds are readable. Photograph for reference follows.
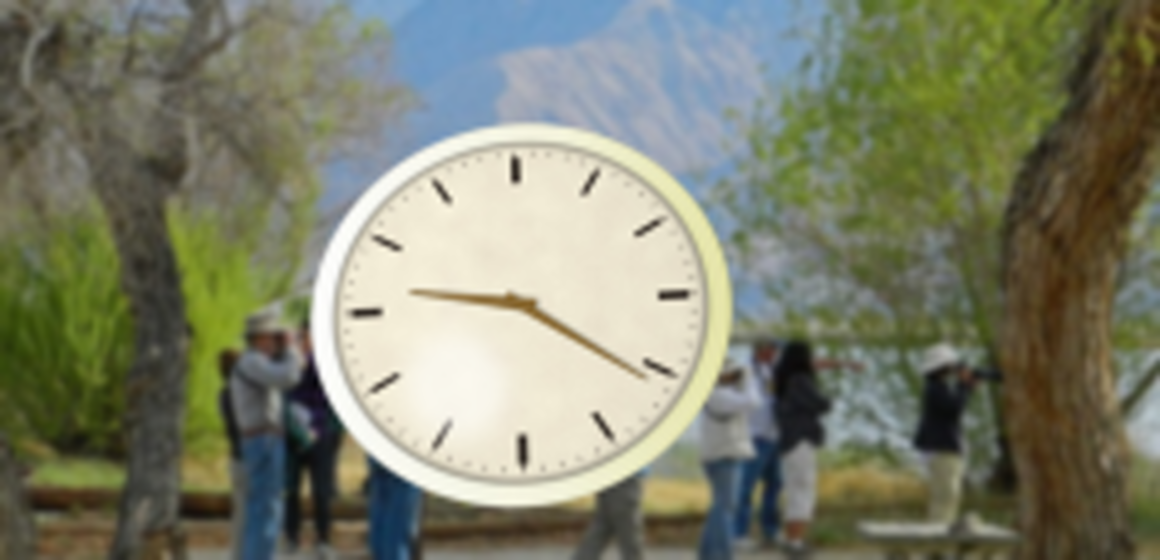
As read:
9,21
